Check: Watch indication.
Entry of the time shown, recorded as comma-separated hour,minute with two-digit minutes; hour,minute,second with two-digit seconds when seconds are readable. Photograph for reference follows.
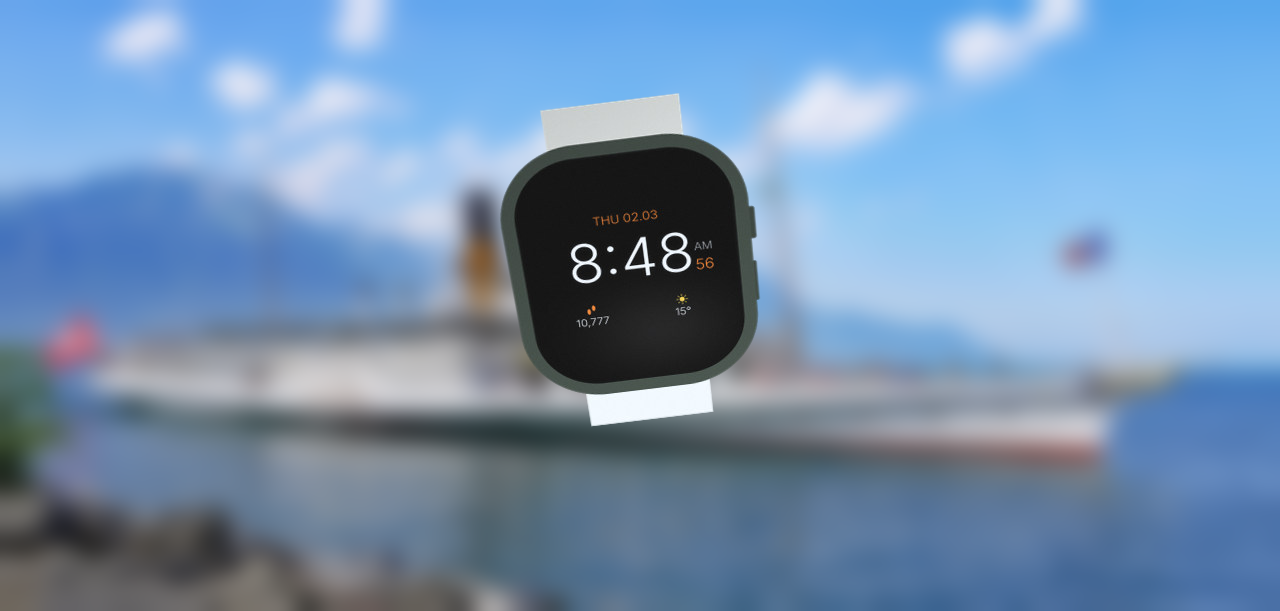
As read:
8,48,56
